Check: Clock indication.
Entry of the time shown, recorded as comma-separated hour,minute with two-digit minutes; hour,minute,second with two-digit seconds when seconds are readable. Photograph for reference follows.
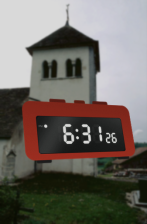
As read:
6,31,26
